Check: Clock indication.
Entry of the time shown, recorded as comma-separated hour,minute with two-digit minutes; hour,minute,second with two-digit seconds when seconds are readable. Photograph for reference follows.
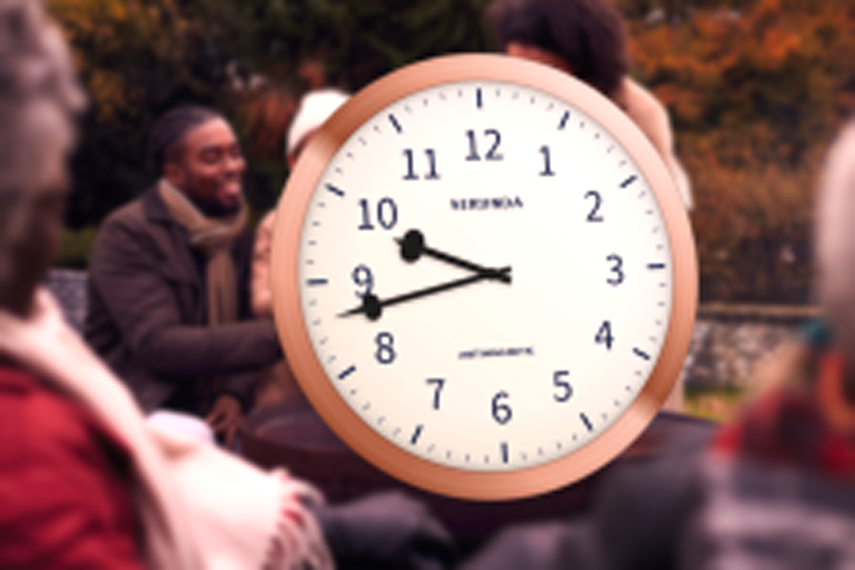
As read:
9,43
